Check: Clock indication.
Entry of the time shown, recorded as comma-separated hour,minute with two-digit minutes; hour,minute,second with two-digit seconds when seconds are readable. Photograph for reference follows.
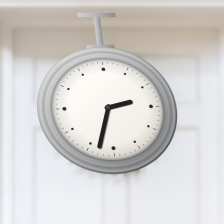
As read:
2,33
